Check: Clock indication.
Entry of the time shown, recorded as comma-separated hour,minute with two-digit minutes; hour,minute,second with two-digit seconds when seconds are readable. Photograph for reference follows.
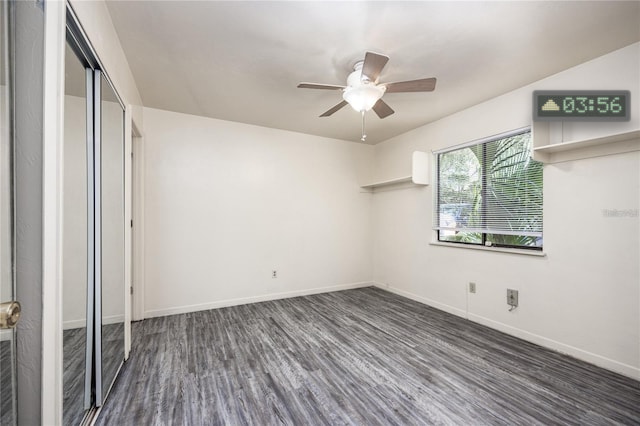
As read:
3,56
